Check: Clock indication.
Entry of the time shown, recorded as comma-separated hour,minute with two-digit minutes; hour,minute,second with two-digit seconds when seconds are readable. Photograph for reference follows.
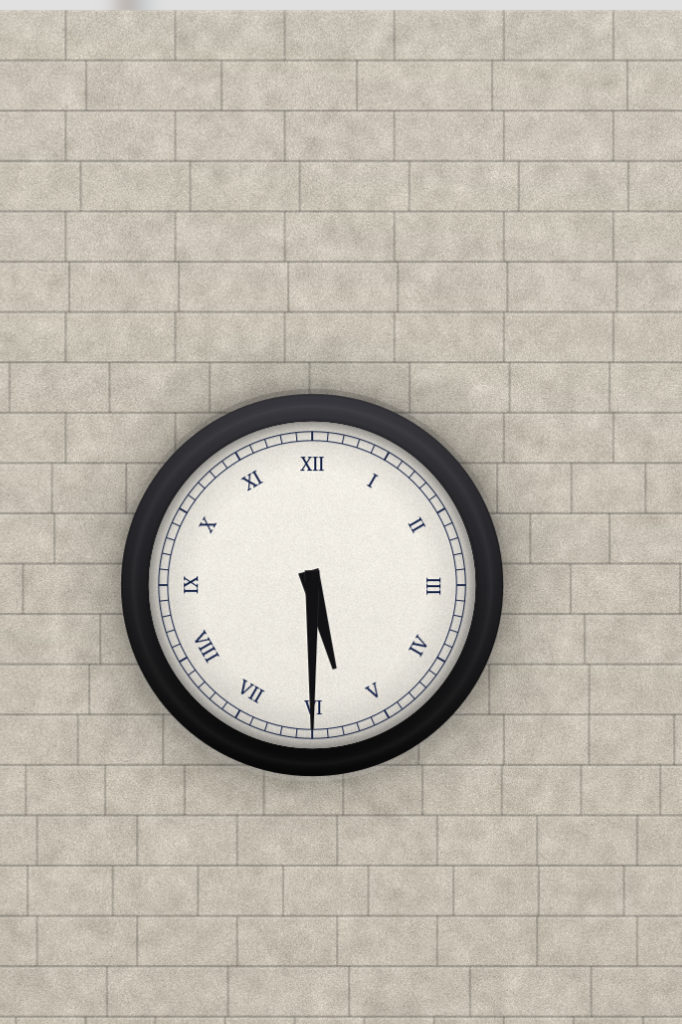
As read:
5,30
